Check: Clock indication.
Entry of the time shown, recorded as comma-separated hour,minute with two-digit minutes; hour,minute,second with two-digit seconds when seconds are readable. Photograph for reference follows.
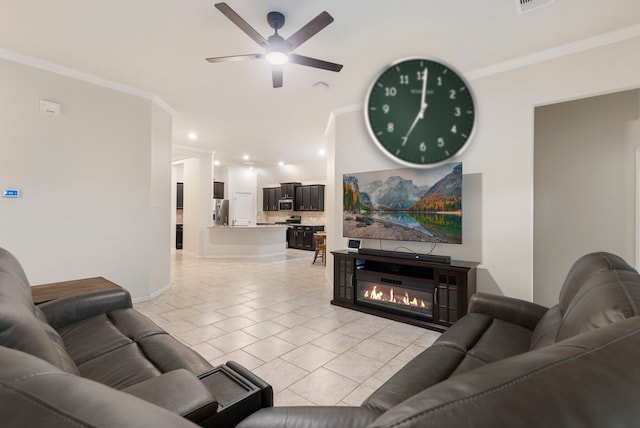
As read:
7,01
